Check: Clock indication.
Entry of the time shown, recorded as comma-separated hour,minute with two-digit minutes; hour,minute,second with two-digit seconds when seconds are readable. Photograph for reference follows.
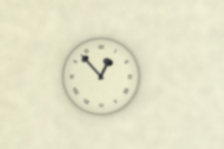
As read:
12,53
